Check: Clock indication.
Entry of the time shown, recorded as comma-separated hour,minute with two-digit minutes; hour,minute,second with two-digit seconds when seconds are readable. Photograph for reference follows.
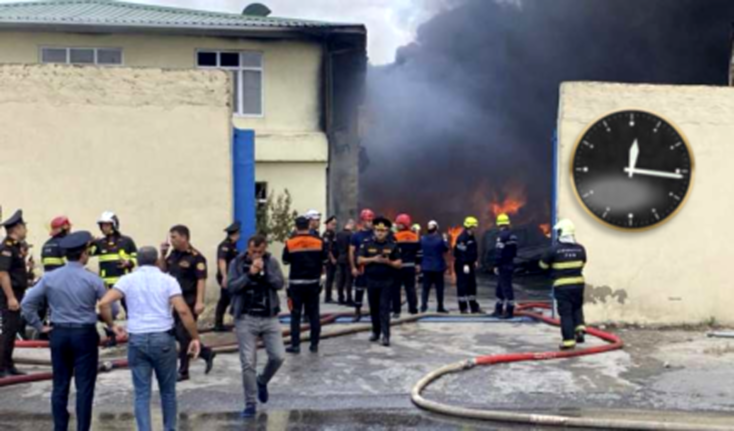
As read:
12,16
